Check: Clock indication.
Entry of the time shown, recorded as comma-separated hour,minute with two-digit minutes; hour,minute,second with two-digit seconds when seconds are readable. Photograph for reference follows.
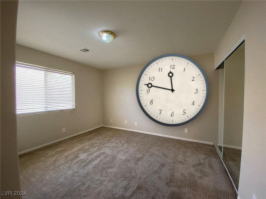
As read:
11,47
